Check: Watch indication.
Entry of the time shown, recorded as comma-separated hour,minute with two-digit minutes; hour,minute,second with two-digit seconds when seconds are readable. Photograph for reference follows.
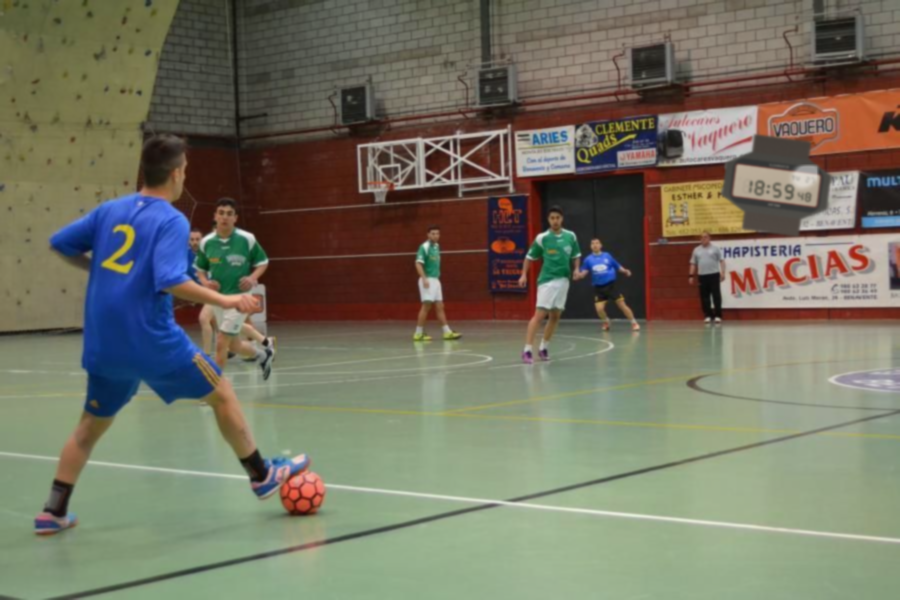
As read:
18,59
